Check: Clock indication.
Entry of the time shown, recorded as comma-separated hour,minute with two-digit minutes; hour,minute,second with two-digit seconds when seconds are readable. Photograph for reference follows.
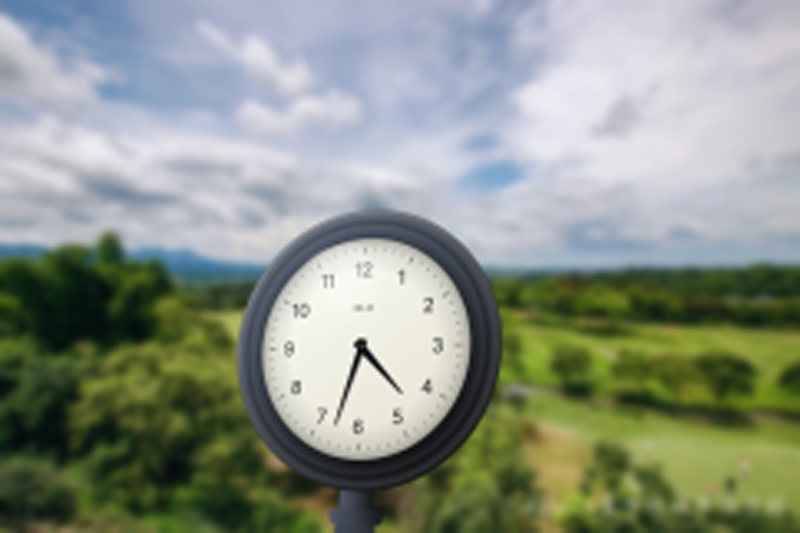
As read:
4,33
